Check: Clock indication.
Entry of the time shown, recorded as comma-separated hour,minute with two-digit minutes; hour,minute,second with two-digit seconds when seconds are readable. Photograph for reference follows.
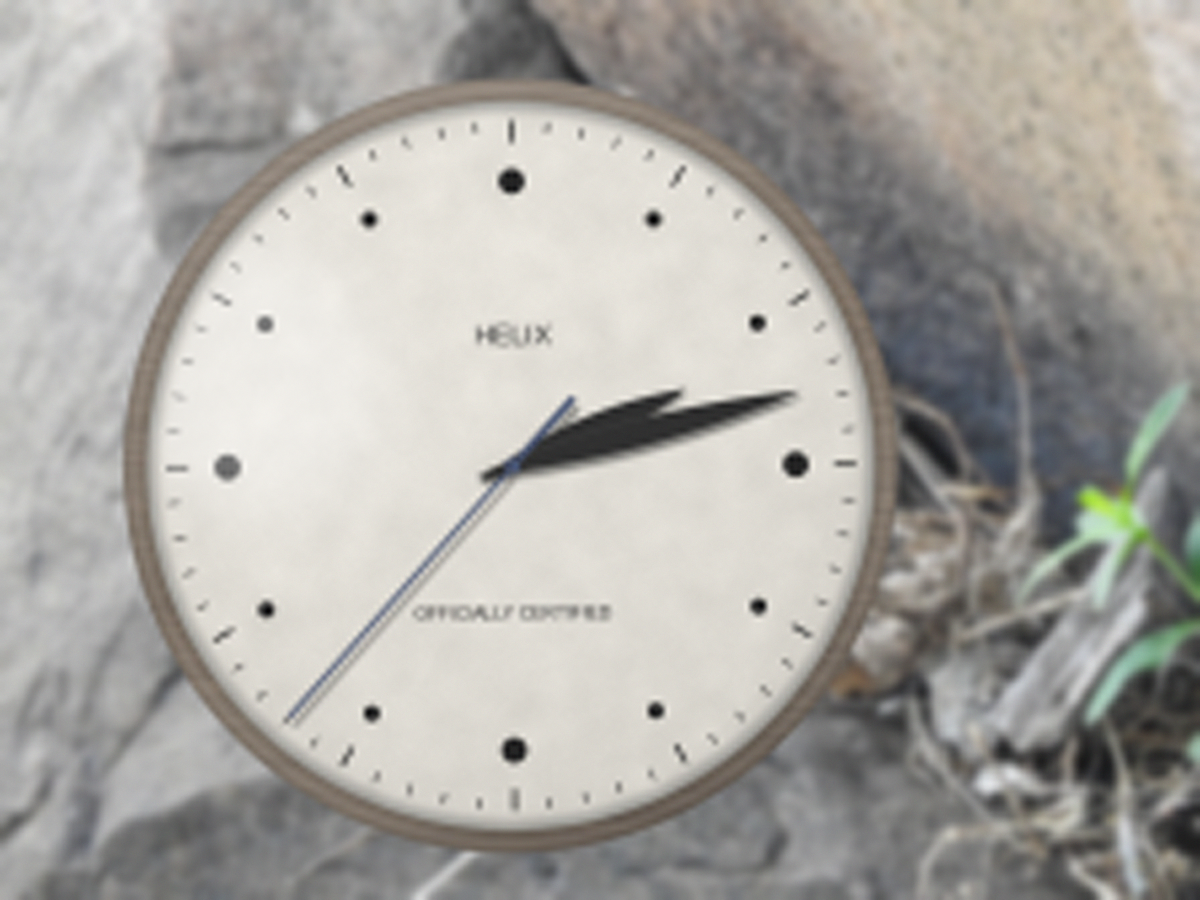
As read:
2,12,37
